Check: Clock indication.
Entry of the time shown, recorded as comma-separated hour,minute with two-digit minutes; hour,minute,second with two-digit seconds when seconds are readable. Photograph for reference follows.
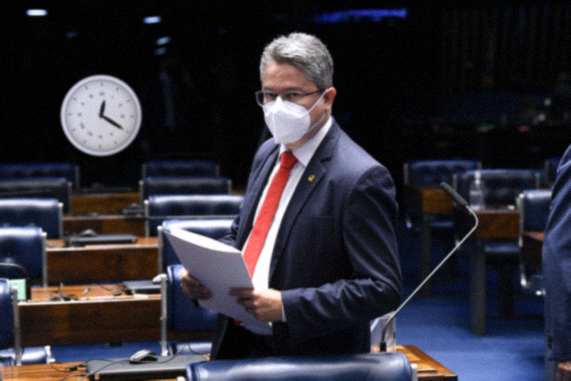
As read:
12,20
